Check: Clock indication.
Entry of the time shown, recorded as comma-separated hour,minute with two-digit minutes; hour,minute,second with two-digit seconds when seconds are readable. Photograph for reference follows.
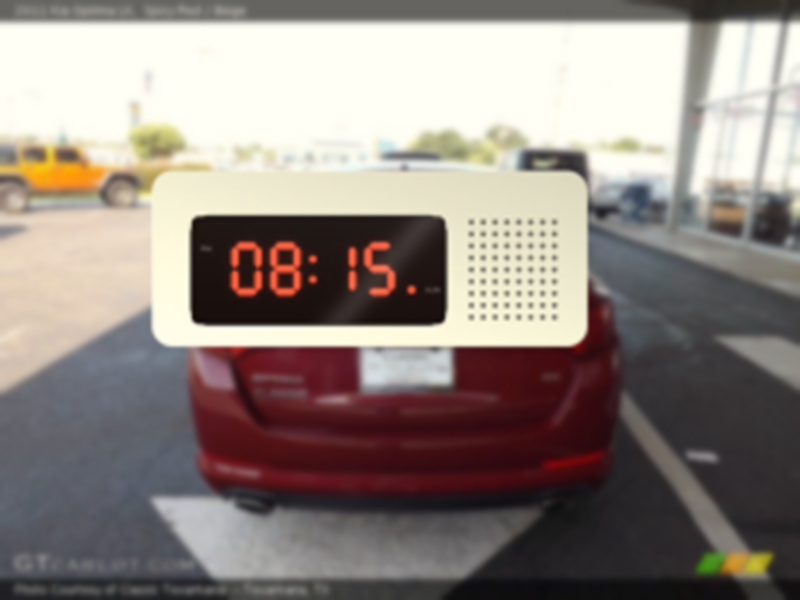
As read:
8,15
